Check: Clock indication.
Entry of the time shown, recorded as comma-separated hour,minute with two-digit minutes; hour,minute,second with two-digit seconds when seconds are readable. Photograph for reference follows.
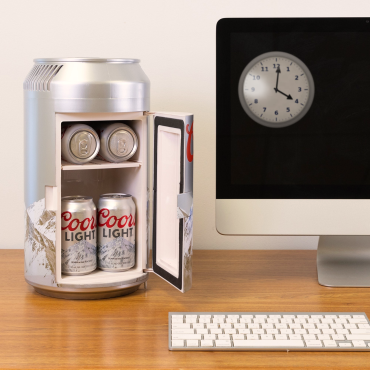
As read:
4,01
